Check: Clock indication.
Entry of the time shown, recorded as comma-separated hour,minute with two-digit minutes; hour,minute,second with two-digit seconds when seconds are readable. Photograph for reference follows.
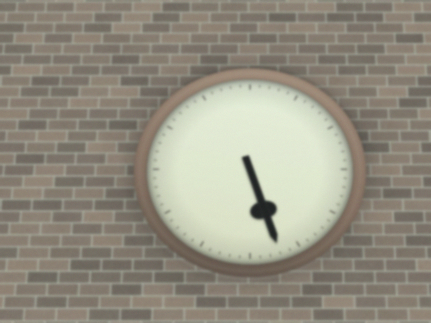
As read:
5,27
